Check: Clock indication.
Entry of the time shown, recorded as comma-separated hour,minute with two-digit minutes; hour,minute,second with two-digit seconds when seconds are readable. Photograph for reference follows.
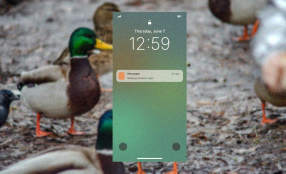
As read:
12,59
